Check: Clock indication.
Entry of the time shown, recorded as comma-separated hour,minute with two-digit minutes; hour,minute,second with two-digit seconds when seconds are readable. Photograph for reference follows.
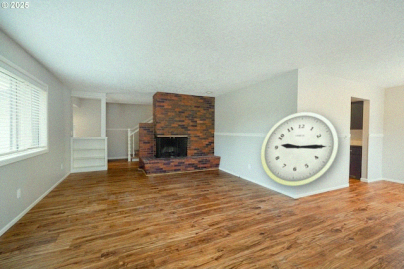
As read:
9,15
